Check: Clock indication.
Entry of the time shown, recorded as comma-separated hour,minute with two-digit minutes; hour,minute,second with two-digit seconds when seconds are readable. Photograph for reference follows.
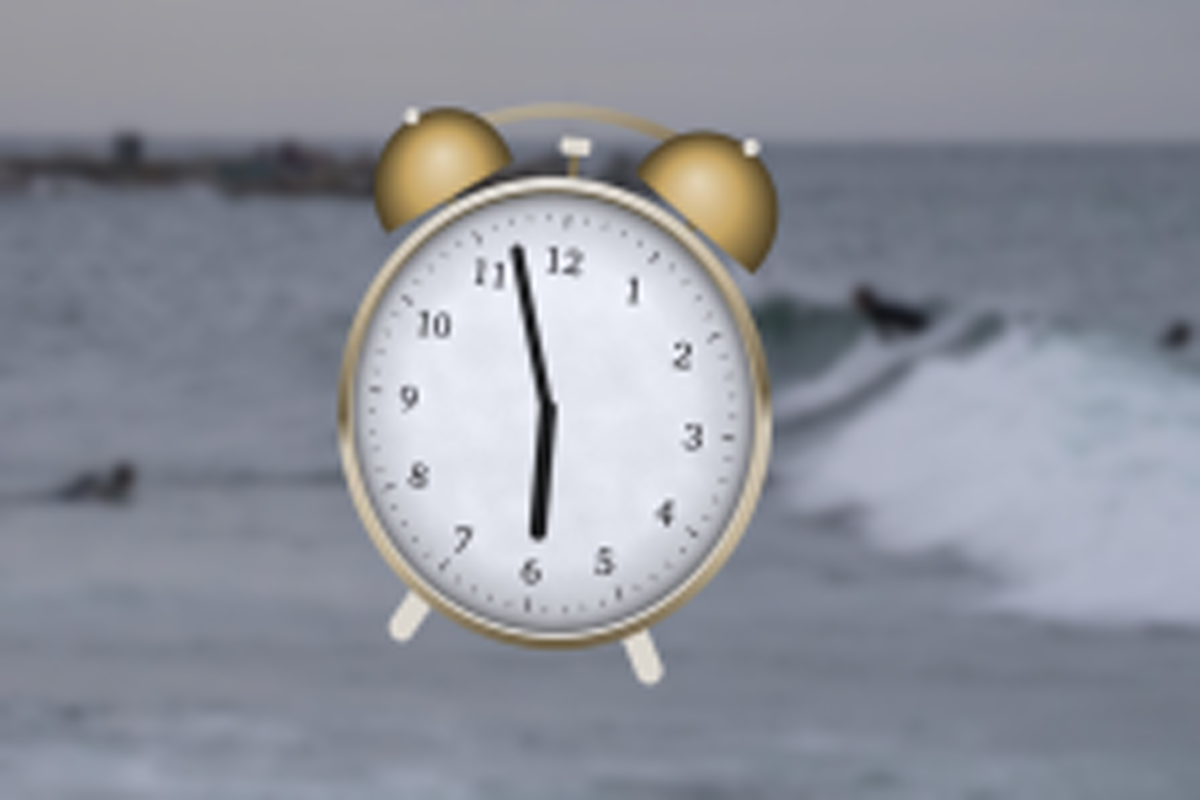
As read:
5,57
